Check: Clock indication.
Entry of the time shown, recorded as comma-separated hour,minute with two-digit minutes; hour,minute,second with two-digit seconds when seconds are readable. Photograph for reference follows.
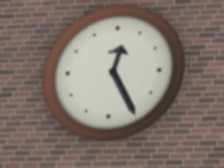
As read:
12,25
